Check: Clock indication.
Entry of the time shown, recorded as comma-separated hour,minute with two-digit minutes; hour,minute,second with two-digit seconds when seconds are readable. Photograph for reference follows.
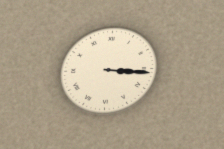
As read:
3,16
